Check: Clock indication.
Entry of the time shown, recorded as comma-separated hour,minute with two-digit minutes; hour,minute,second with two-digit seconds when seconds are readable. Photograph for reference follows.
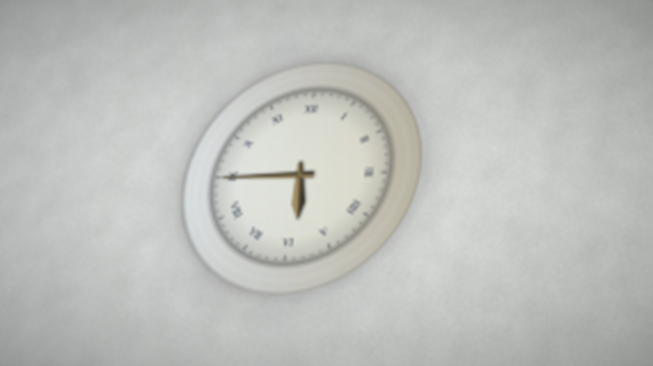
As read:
5,45
